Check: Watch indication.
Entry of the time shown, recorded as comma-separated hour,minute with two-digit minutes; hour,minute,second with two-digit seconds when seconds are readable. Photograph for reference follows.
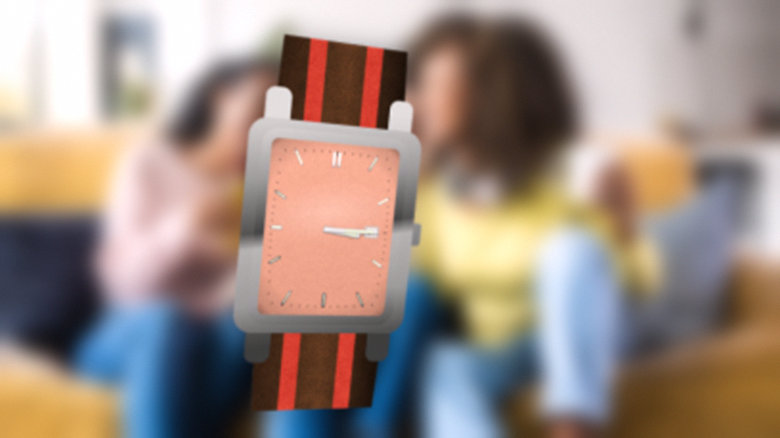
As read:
3,15
